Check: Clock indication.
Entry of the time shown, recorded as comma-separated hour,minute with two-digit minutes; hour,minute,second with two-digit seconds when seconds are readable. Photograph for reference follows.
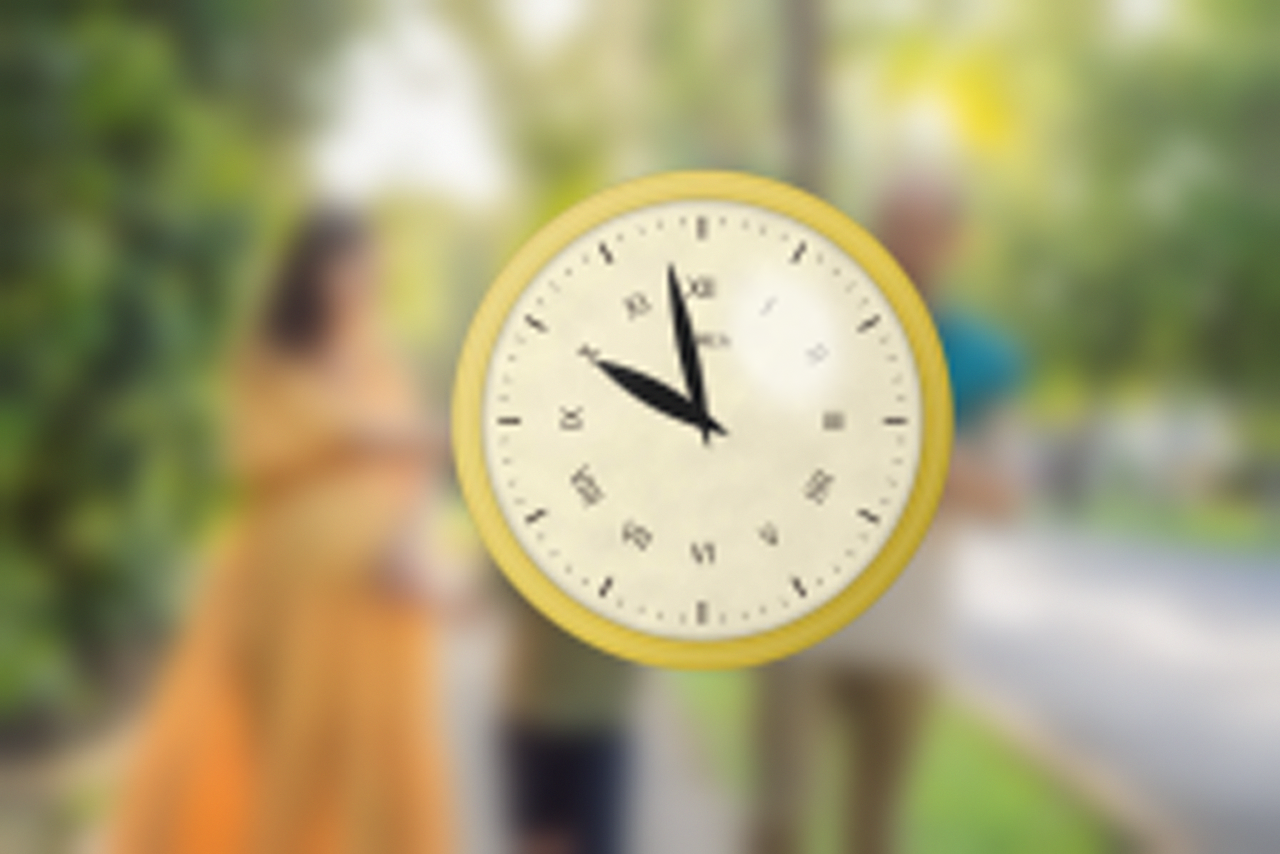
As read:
9,58
